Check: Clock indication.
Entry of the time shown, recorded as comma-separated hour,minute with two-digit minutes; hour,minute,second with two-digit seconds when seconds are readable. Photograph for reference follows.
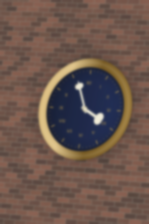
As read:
3,56
